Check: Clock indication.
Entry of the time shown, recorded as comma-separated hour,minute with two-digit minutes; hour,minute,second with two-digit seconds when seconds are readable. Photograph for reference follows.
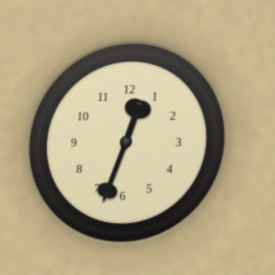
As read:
12,33
